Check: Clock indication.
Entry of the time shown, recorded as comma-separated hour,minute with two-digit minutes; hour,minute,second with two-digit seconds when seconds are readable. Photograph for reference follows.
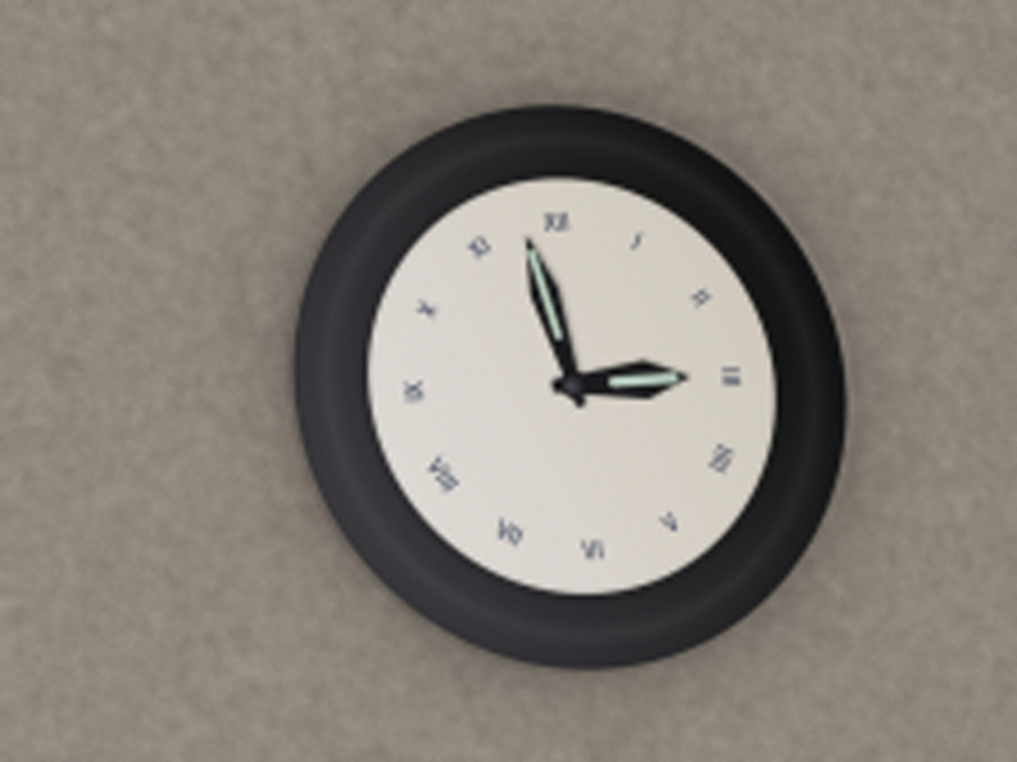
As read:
2,58
